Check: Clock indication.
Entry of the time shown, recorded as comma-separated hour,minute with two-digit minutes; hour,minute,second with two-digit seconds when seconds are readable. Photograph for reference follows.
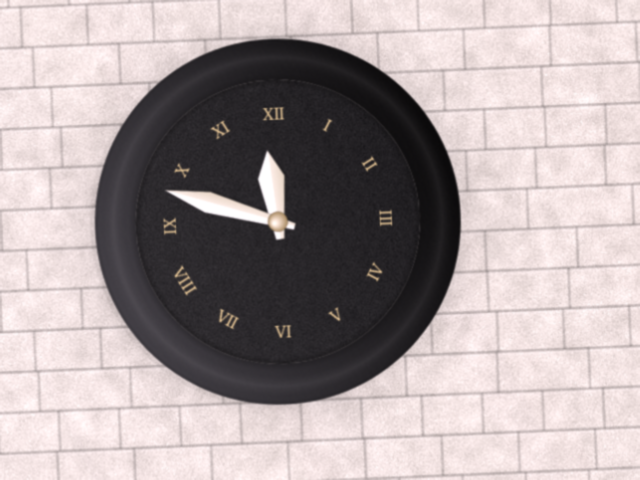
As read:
11,48
